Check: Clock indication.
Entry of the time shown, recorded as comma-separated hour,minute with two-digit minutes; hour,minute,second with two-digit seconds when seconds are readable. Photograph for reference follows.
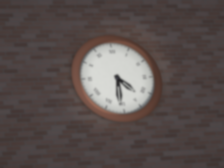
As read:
4,31
